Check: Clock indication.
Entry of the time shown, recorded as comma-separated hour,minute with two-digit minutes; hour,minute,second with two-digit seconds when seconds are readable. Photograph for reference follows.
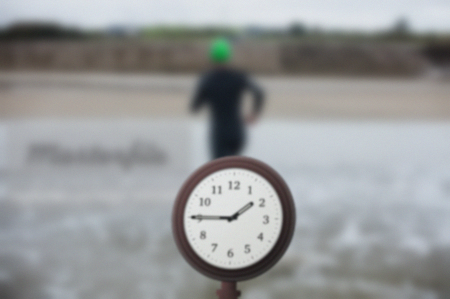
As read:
1,45
